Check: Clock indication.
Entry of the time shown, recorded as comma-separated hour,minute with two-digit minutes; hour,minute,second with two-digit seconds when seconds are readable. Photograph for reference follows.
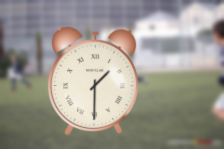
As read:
1,30
